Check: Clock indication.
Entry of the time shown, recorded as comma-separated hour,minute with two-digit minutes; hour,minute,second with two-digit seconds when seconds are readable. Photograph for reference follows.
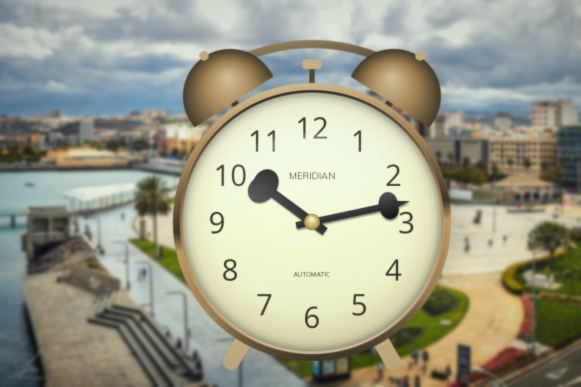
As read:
10,13
